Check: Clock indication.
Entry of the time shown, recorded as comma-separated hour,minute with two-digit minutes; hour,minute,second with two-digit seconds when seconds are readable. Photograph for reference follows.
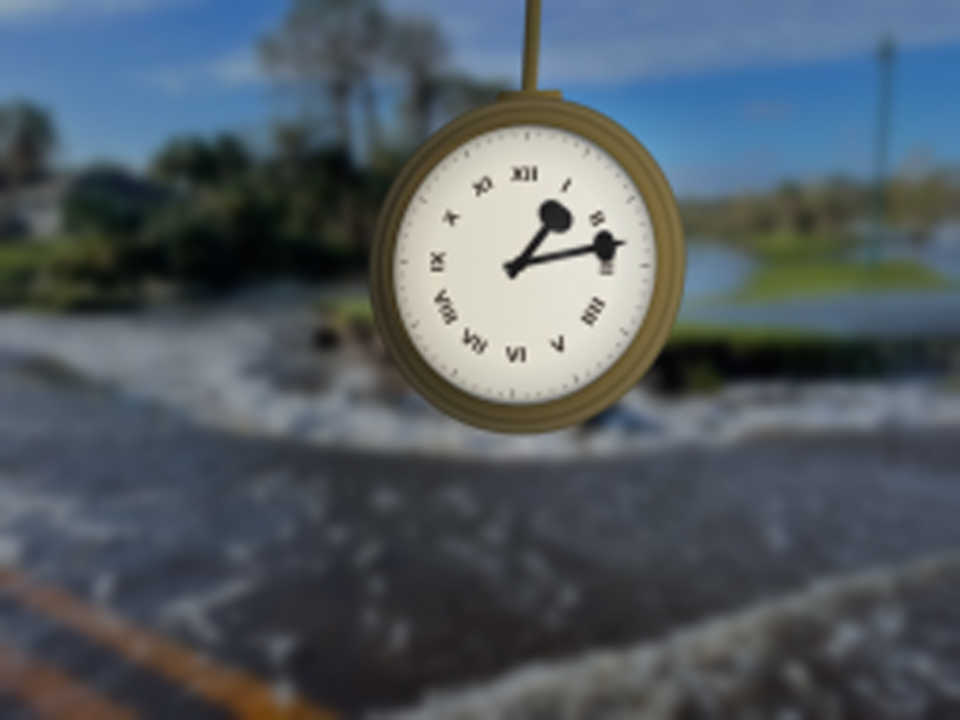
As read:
1,13
